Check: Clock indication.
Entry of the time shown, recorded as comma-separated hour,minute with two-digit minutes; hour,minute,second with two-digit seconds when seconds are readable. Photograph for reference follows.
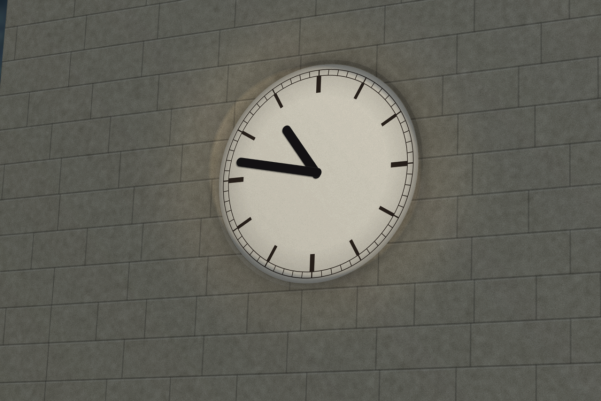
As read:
10,47
